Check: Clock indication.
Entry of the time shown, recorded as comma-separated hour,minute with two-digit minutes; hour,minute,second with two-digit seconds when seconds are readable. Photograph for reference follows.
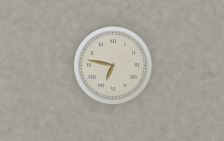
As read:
6,47
